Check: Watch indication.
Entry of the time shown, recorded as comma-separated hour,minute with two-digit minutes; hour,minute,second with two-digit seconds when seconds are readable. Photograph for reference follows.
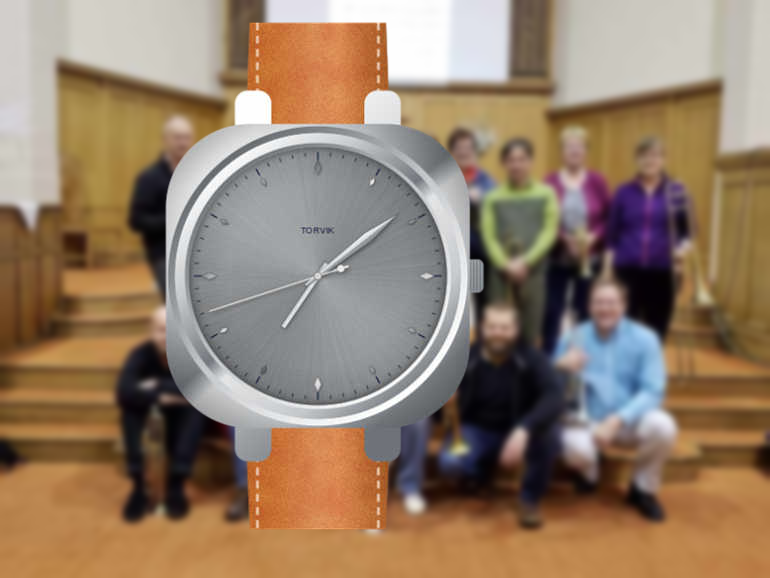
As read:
7,08,42
